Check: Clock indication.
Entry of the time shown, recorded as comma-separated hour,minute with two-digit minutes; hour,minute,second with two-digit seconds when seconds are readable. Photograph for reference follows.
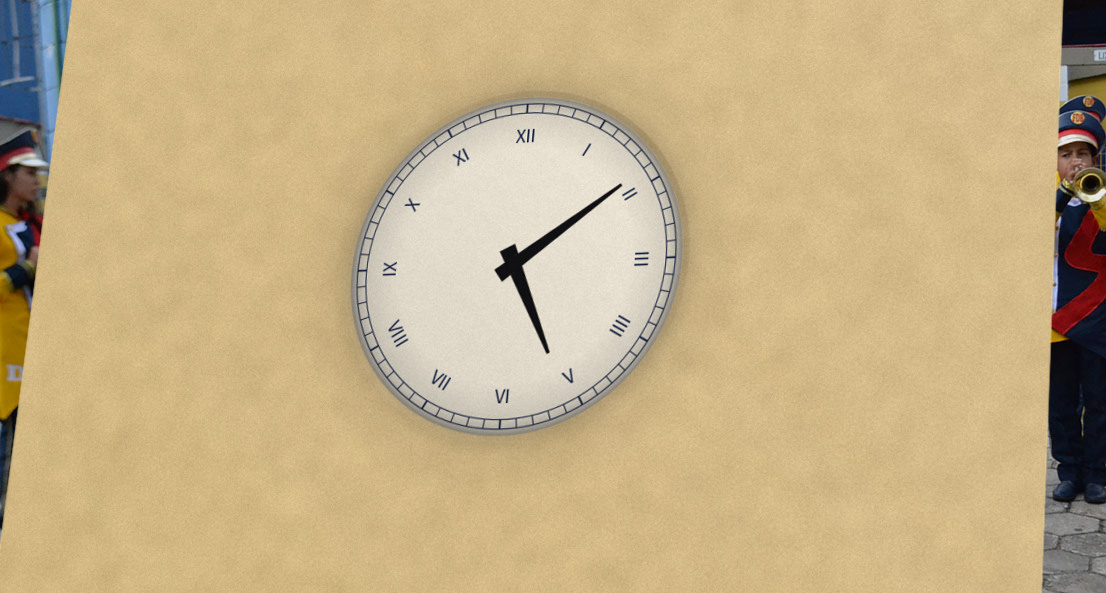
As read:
5,09
